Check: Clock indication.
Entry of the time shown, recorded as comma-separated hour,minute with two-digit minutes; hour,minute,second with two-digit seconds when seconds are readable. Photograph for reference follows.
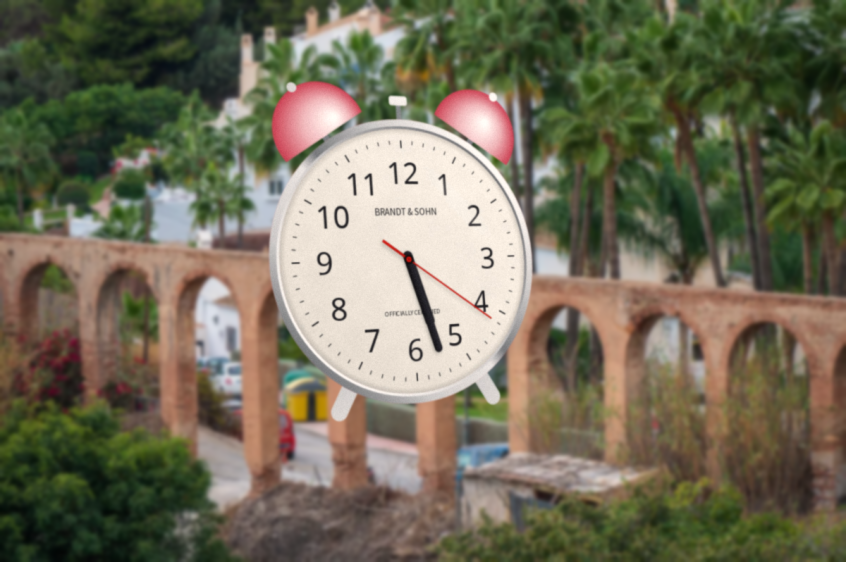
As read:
5,27,21
